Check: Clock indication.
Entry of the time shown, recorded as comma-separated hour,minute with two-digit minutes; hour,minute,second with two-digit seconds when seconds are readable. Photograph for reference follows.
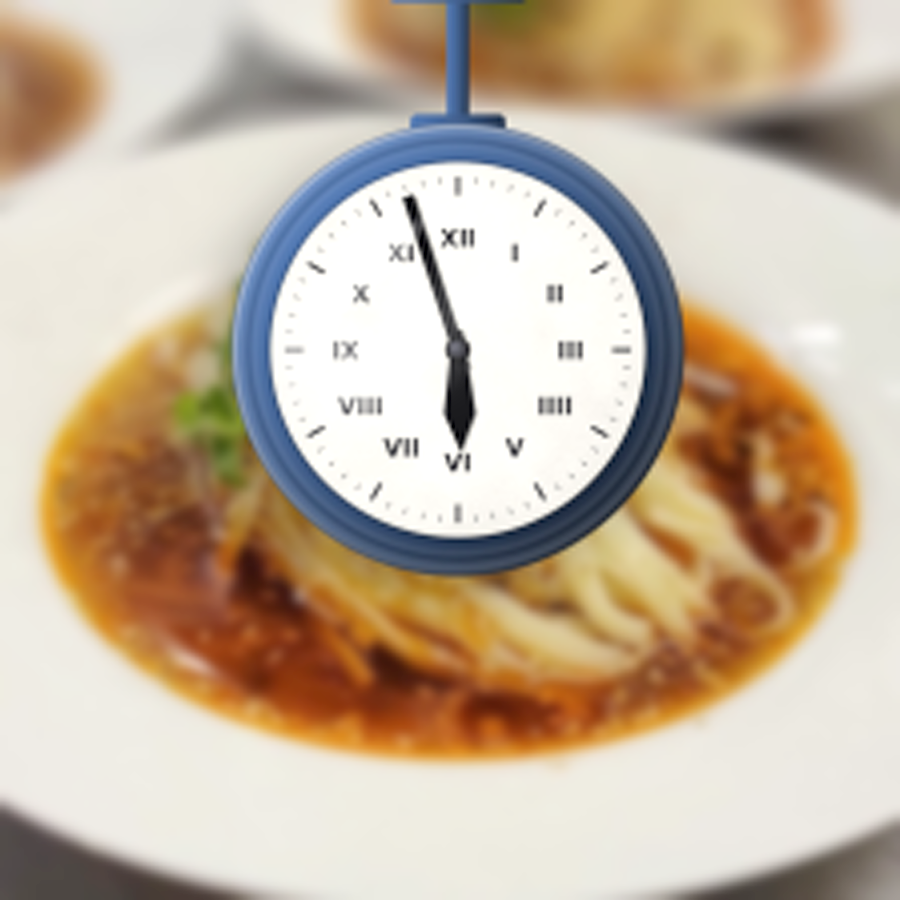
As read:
5,57
